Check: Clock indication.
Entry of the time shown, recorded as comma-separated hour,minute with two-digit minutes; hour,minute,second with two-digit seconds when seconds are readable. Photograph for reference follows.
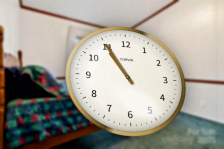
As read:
10,55
